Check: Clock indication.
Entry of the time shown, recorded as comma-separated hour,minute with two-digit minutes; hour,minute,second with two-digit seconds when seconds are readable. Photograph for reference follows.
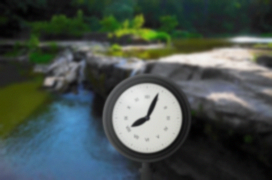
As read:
8,04
